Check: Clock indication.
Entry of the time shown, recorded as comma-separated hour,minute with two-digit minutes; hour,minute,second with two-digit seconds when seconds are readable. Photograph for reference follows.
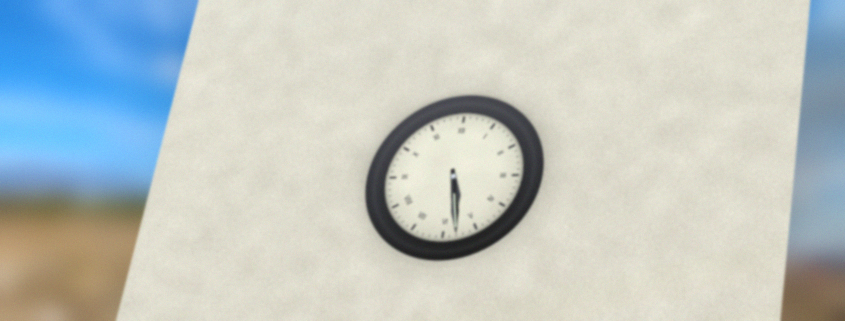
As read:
5,28
